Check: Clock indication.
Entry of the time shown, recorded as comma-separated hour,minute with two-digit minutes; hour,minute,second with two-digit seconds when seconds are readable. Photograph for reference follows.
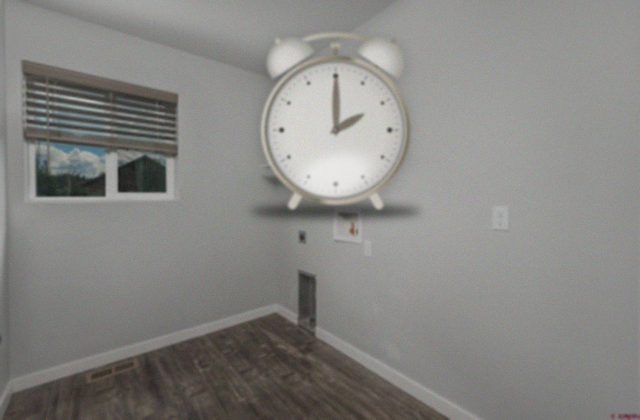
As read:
2,00
